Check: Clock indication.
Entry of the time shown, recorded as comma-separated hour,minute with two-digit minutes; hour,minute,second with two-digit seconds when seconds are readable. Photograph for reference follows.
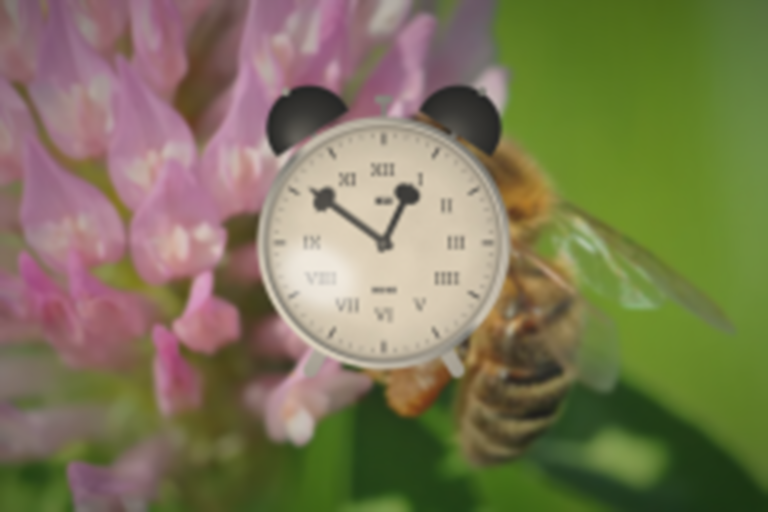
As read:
12,51
